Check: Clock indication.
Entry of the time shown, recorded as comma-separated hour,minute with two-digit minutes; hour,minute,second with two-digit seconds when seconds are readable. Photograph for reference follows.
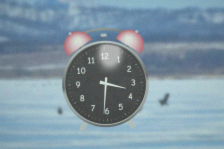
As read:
3,31
